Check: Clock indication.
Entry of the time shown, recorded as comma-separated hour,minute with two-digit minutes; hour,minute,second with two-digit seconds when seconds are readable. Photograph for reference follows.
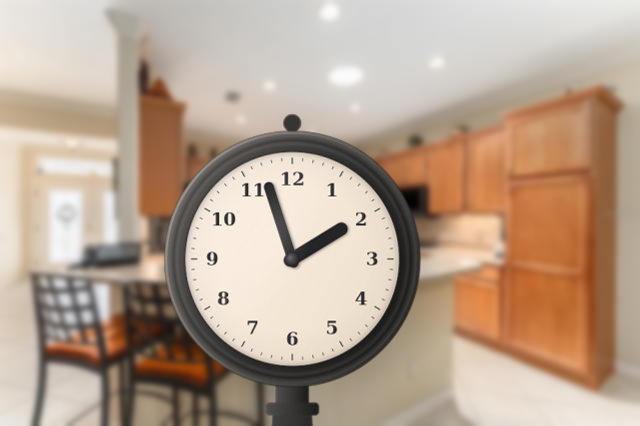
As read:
1,57
